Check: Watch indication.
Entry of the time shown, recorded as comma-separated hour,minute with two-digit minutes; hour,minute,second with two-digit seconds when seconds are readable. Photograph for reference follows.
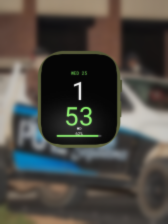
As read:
1,53
